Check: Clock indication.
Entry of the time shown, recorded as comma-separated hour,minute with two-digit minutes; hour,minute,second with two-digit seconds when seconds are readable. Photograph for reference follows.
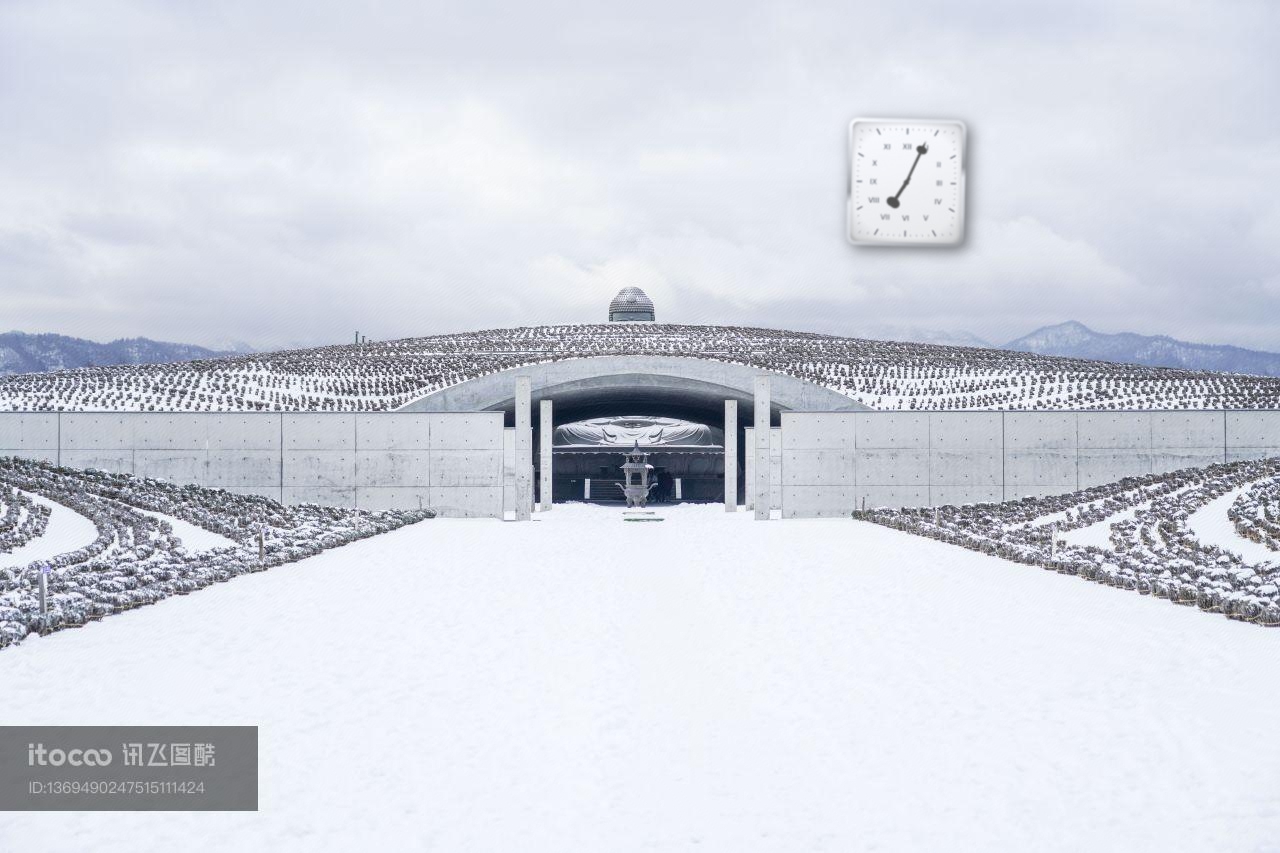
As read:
7,04
